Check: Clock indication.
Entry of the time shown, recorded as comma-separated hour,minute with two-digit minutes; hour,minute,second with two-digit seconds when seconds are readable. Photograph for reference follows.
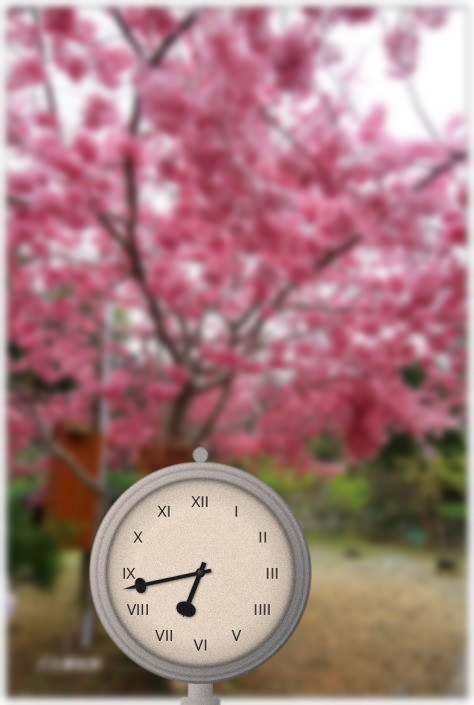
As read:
6,43
